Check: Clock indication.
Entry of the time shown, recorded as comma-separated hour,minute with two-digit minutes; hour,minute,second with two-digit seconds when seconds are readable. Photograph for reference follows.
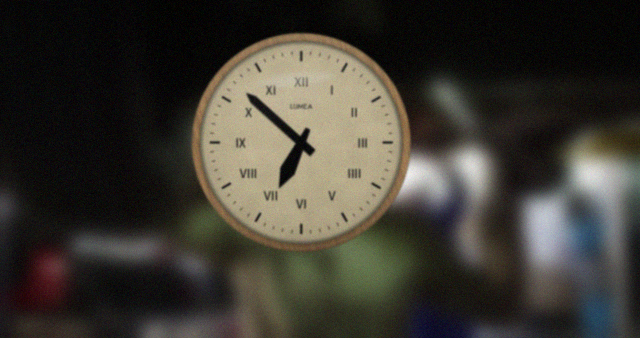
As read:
6,52
